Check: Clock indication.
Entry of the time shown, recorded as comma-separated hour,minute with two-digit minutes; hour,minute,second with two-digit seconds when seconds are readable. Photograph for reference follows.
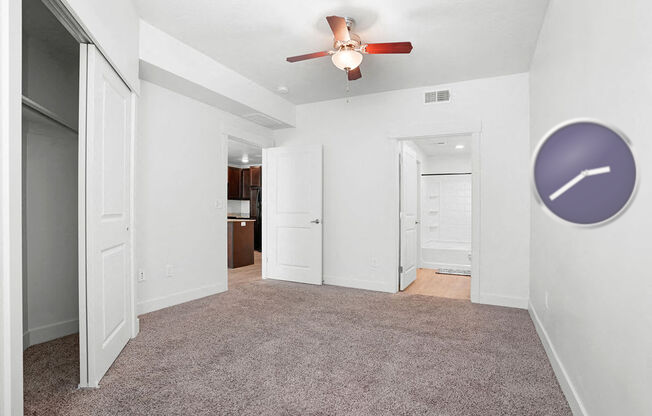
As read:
2,39
